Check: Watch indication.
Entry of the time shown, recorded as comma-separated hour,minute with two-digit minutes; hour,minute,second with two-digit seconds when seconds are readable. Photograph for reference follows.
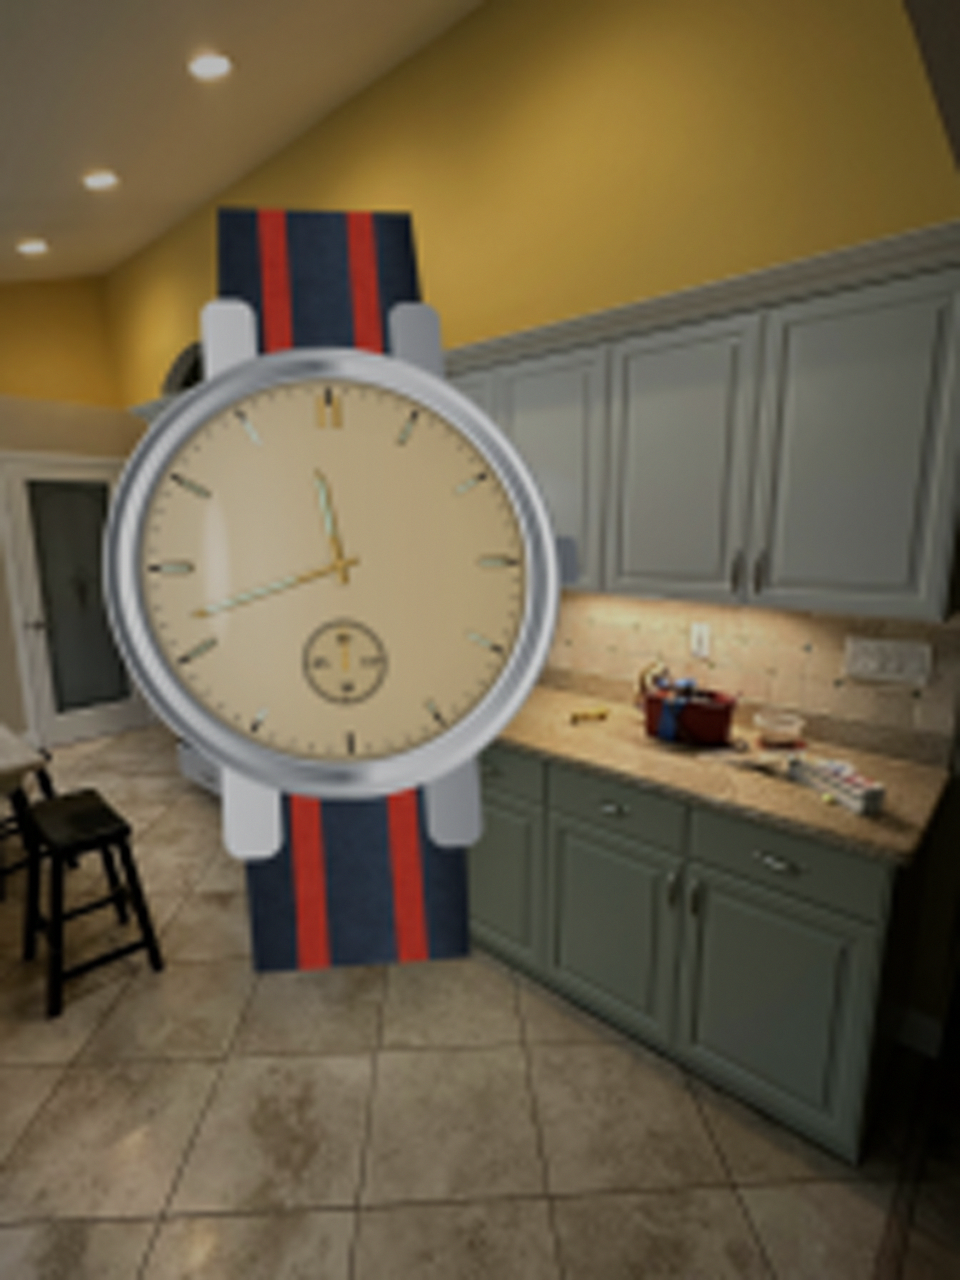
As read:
11,42
